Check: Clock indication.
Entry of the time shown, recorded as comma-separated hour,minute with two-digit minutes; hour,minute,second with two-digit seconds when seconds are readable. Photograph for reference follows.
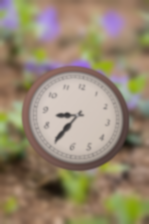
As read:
8,35
